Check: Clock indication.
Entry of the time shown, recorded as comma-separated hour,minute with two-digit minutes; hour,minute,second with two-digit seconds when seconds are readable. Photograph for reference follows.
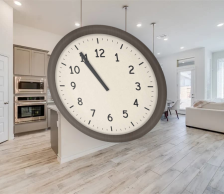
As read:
10,55
